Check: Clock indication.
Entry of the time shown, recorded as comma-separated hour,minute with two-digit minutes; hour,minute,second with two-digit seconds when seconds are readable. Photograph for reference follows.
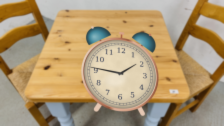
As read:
1,46
